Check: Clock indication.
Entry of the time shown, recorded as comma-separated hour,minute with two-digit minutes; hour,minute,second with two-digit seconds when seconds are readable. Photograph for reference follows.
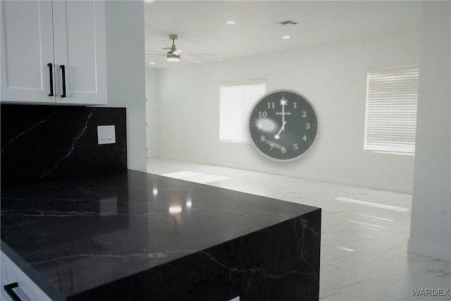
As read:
7,00
